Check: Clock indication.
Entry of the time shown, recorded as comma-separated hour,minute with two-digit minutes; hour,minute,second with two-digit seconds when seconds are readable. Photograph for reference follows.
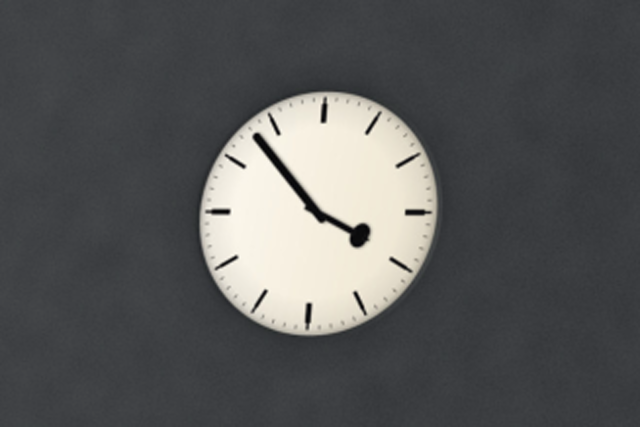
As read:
3,53
